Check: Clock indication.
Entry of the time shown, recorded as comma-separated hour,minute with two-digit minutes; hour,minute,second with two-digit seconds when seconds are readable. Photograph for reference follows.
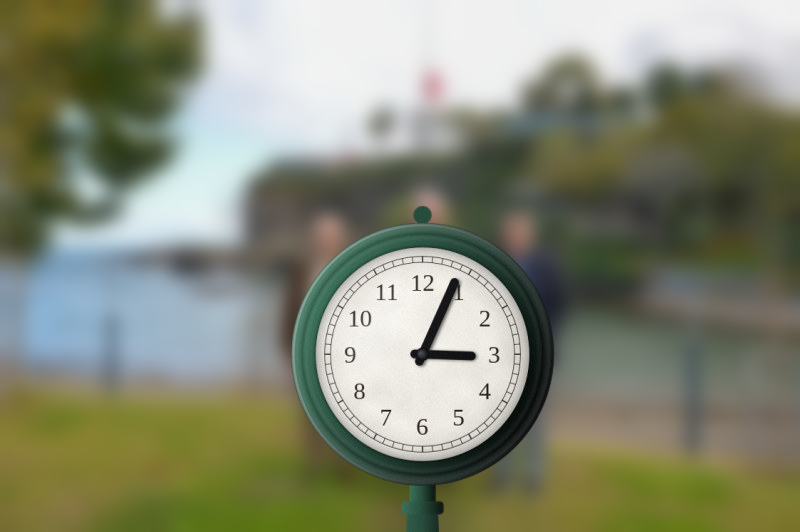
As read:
3,04
